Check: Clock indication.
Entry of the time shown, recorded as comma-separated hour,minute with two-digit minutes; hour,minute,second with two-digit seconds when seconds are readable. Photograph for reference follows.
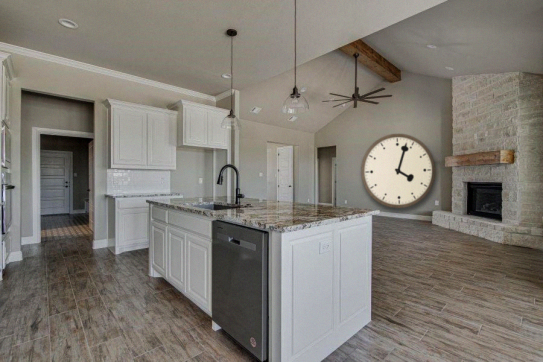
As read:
4,03
